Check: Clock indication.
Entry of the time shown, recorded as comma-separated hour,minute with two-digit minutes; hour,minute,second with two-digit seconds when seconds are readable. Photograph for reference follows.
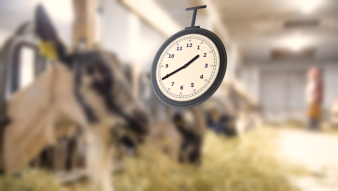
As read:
1,40
